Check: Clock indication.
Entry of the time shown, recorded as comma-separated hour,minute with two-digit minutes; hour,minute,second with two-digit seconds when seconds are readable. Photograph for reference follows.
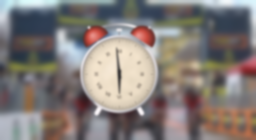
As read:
5,59
